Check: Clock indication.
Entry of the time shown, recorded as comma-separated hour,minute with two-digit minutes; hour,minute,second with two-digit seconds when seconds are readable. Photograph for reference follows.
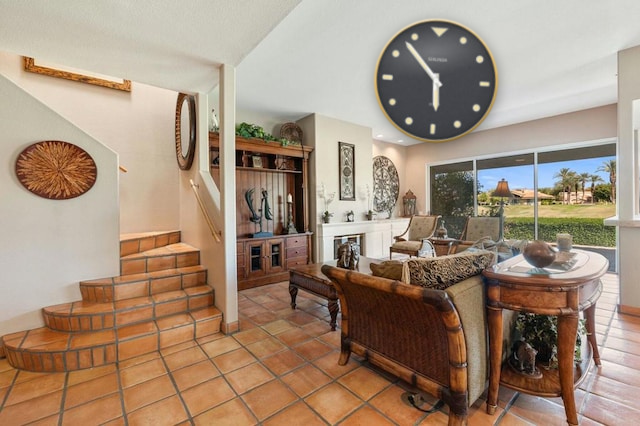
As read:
5,53
